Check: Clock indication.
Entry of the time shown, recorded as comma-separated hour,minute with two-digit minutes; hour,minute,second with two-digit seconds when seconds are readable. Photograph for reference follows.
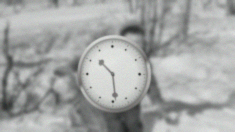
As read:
10,29
